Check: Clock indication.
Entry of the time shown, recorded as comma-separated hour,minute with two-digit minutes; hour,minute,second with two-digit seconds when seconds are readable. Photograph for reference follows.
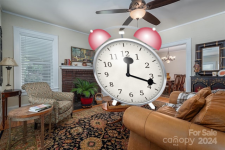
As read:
12,18
